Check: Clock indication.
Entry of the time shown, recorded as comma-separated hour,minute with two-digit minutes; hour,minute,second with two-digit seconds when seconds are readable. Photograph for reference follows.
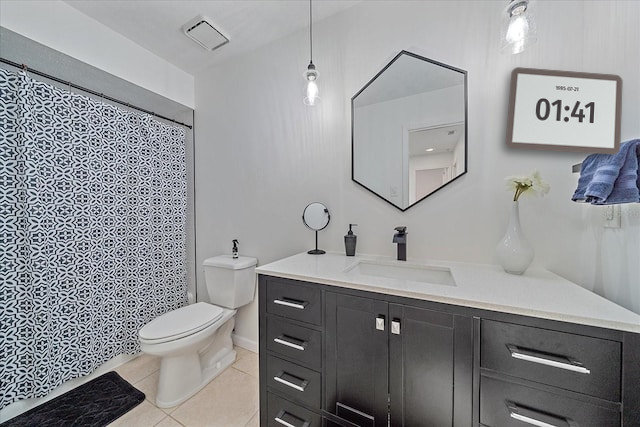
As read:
1,41
